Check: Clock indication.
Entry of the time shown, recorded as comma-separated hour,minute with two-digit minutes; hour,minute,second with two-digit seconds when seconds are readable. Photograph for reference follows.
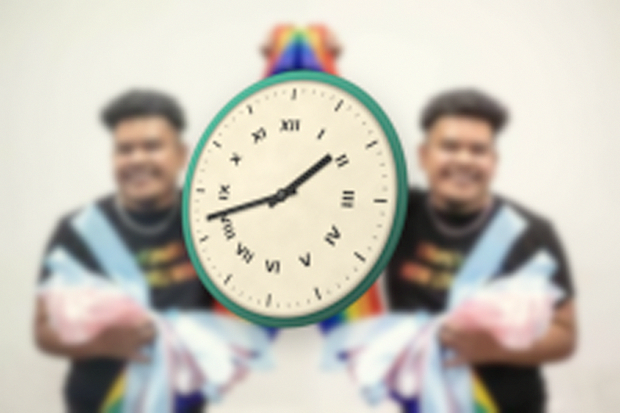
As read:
1,42
